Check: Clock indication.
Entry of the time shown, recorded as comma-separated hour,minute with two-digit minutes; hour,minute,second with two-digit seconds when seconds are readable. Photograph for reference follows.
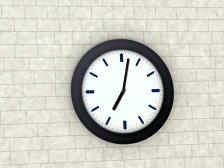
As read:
7,02
